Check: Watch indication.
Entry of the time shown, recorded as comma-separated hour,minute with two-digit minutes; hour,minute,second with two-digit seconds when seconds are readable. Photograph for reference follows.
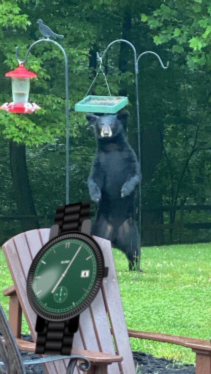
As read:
7,05
